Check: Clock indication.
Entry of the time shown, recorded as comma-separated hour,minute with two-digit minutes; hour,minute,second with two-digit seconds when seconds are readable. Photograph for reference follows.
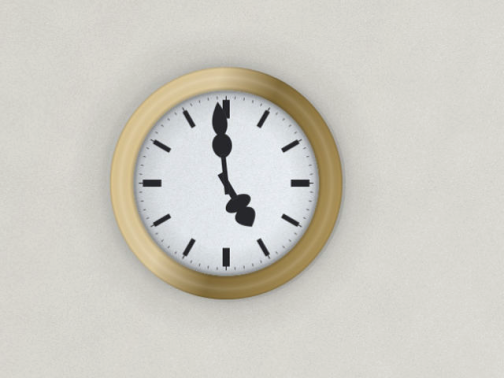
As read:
4,59
